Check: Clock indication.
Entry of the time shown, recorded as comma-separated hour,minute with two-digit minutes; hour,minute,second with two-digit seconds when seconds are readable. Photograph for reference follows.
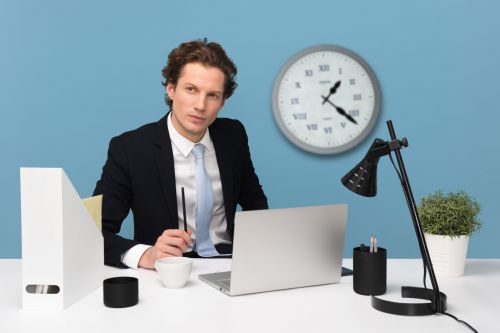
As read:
1,22
